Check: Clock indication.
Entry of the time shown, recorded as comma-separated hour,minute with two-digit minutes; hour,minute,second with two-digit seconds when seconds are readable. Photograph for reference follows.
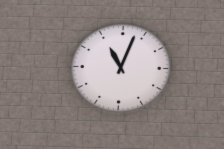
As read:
11,03
